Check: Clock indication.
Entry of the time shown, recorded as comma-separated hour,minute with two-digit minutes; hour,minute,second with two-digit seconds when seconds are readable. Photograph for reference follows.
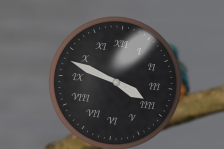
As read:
3,48
